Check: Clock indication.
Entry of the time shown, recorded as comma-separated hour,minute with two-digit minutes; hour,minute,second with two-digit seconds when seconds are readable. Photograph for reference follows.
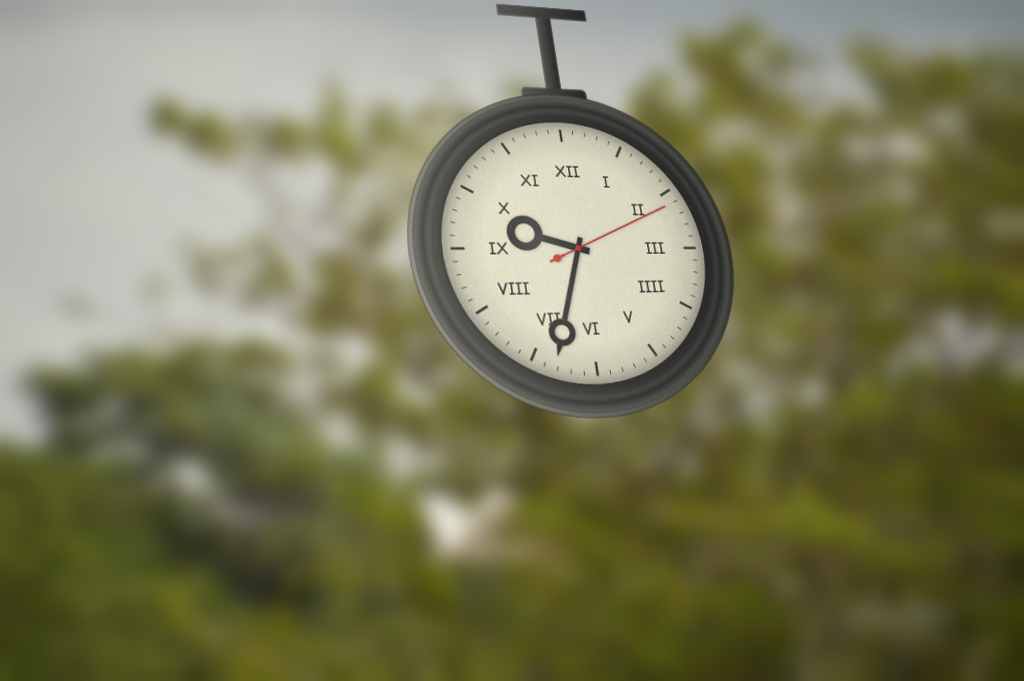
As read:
9,33,11
